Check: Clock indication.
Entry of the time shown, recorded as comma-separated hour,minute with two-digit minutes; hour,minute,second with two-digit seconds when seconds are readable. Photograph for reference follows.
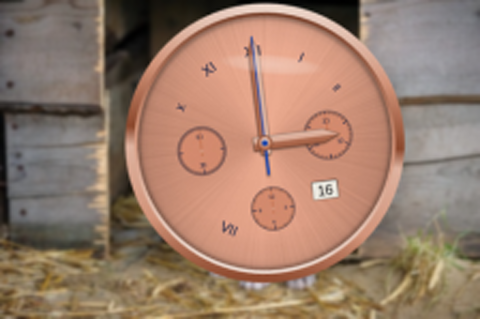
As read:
3,00
